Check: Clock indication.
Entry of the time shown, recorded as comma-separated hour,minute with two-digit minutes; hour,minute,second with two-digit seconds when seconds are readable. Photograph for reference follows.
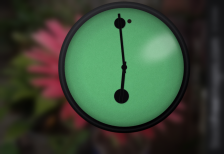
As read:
5,58
